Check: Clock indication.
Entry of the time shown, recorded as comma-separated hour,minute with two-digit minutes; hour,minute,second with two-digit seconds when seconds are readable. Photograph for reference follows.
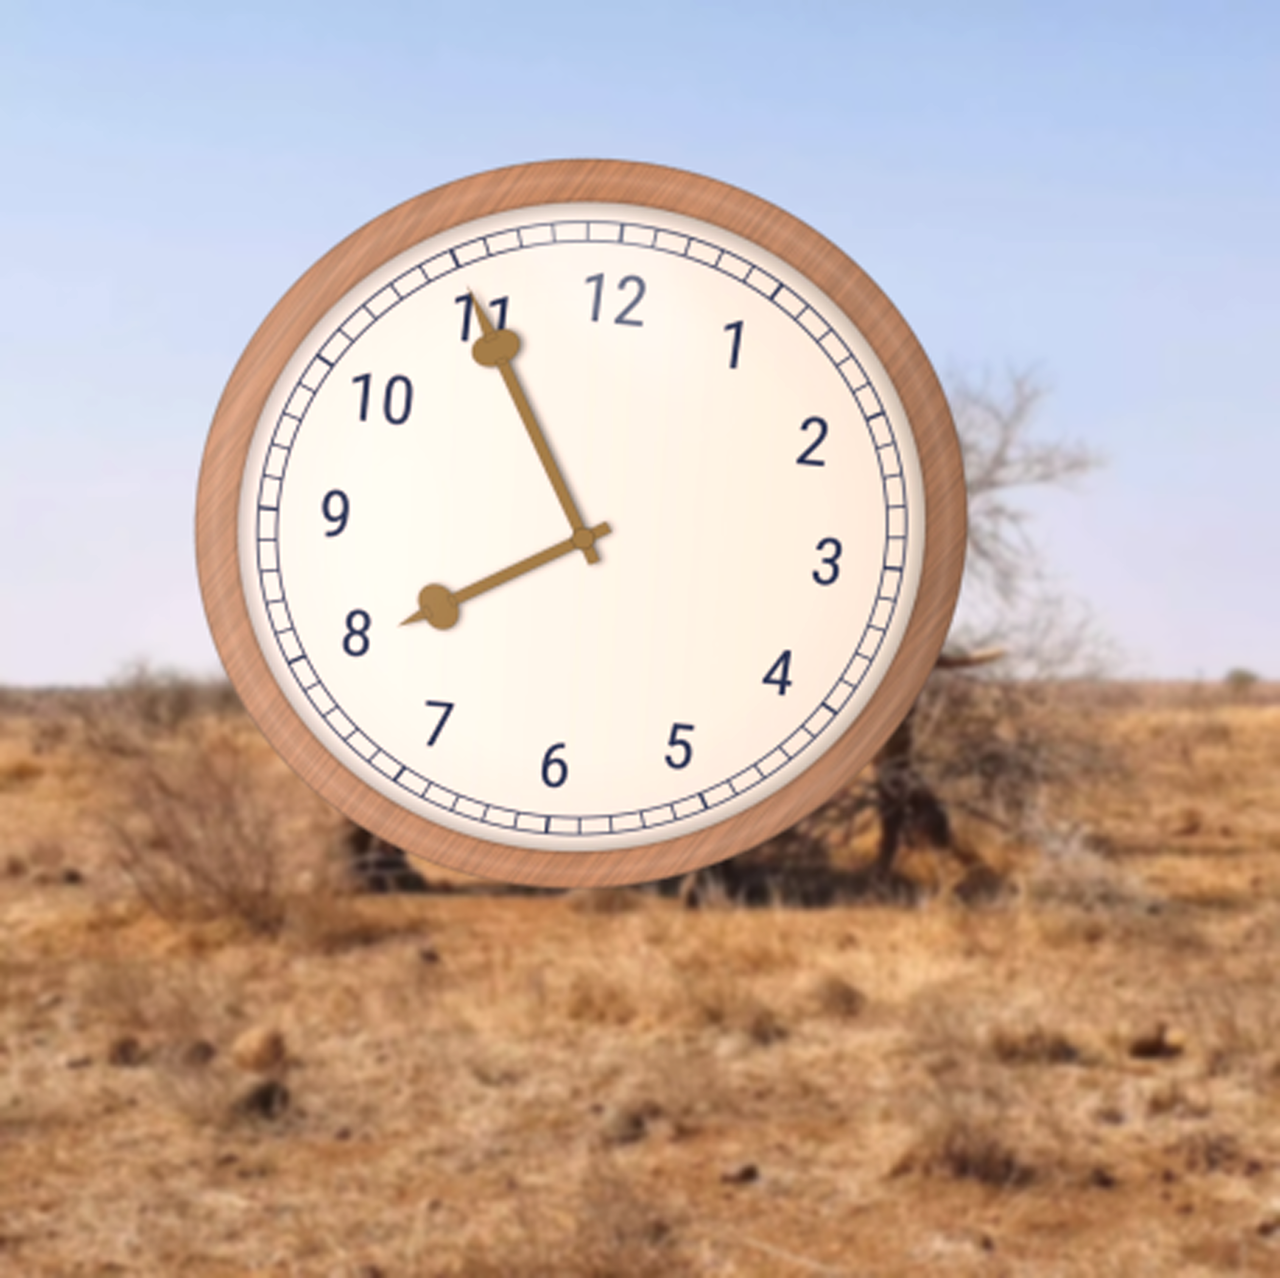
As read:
7,55
